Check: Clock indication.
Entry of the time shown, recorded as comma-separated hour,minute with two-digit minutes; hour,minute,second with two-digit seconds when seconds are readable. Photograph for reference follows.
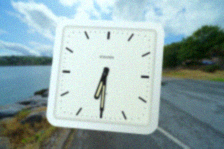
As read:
6,30
